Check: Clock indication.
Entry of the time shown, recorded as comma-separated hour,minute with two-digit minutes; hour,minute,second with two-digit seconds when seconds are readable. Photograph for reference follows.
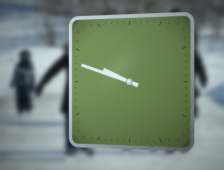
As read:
9,48
